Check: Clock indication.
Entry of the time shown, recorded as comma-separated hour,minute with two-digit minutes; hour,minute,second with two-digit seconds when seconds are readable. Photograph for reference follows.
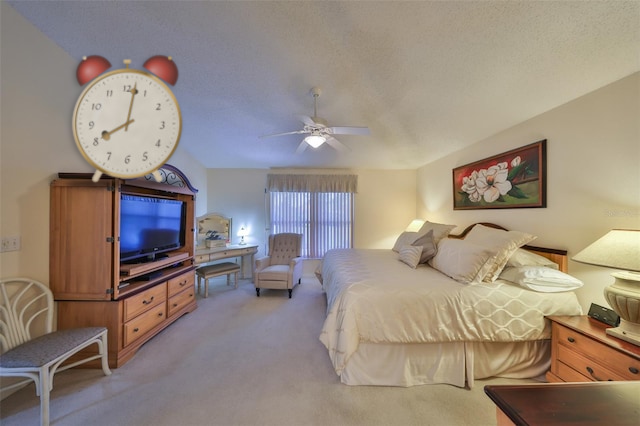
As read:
8,02
